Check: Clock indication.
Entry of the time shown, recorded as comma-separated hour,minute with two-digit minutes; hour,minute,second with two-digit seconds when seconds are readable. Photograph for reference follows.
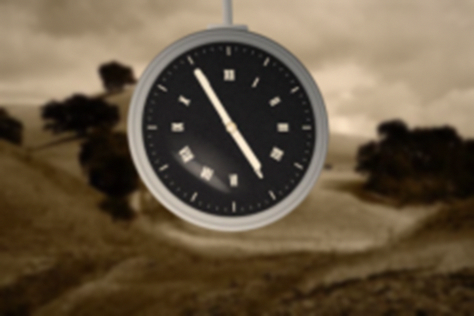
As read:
4,55
